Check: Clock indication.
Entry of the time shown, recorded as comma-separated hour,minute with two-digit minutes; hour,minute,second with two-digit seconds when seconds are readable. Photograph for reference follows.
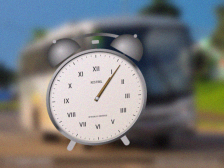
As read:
1,06
